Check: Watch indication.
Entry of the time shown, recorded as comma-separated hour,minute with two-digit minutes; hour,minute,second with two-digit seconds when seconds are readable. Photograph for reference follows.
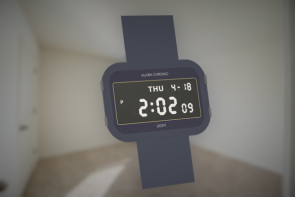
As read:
2,02,09
